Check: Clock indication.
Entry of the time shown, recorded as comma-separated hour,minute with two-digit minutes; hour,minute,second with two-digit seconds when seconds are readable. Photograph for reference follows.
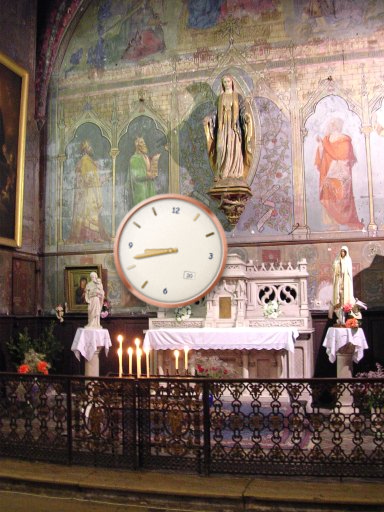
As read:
8,42
